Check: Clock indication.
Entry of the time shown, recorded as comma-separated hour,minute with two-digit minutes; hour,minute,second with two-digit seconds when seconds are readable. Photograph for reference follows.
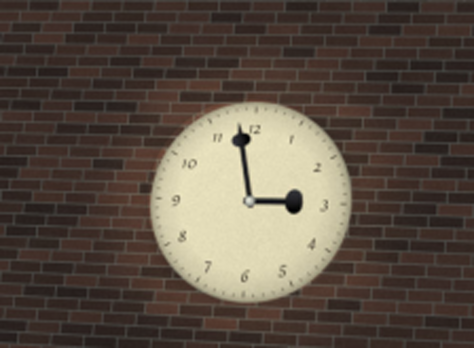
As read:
2,58
